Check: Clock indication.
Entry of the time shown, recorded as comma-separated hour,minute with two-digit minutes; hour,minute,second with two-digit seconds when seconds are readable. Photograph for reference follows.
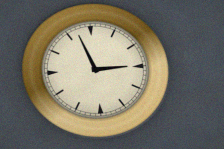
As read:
2,57
